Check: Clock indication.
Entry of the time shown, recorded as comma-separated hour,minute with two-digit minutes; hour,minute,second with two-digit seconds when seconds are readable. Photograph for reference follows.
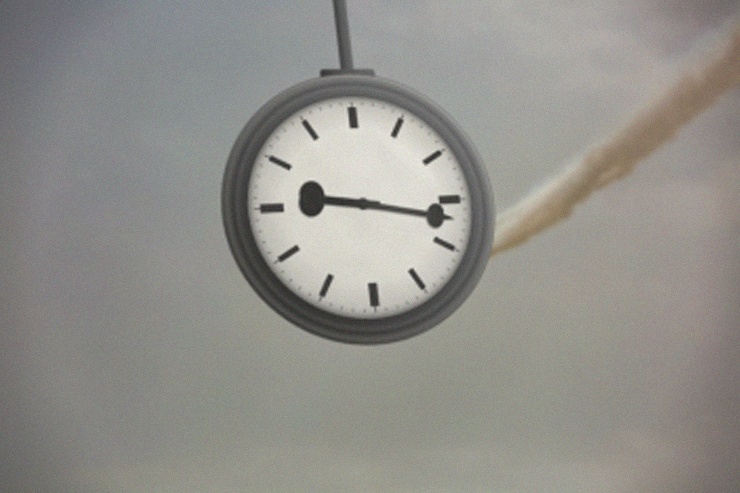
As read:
9,17
